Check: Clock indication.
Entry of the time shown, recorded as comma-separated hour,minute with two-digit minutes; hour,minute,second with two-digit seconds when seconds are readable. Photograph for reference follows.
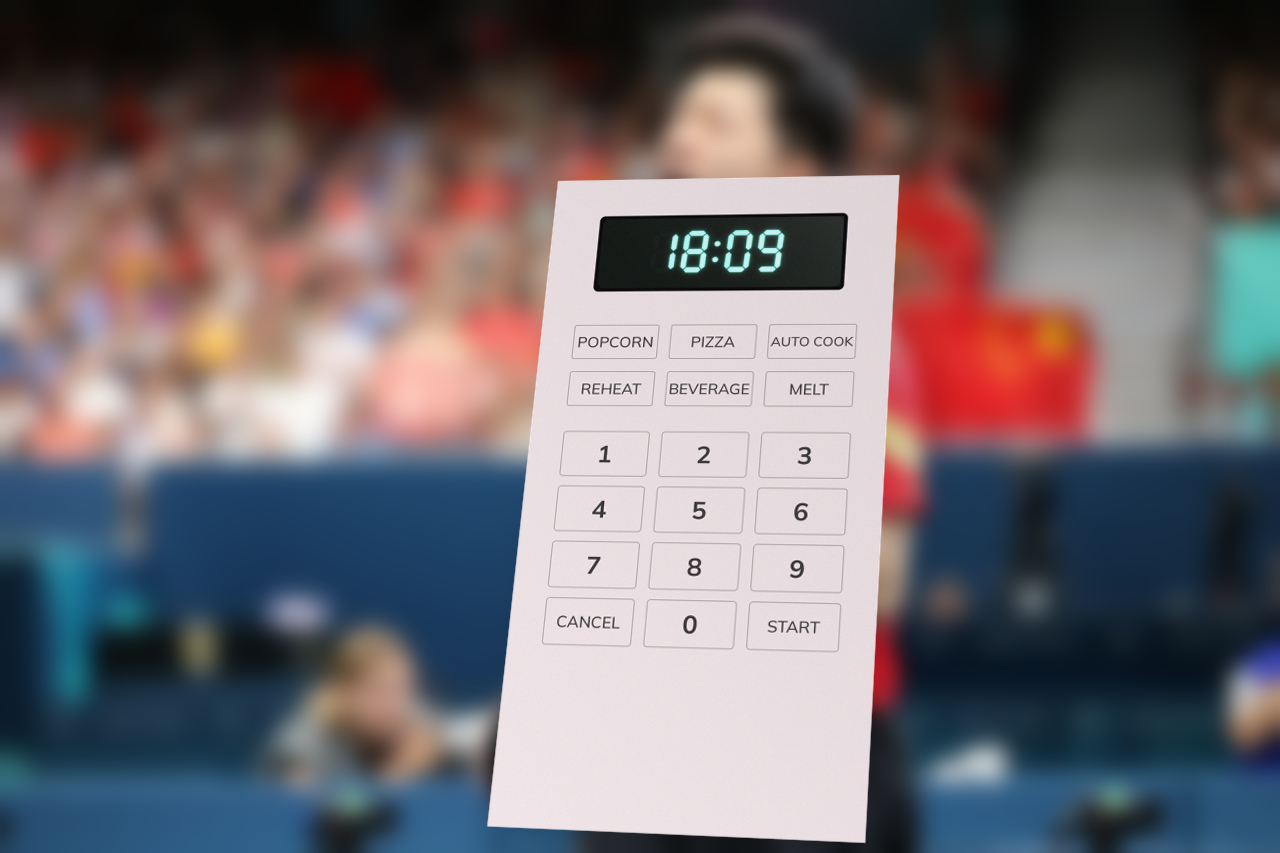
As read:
18,09
